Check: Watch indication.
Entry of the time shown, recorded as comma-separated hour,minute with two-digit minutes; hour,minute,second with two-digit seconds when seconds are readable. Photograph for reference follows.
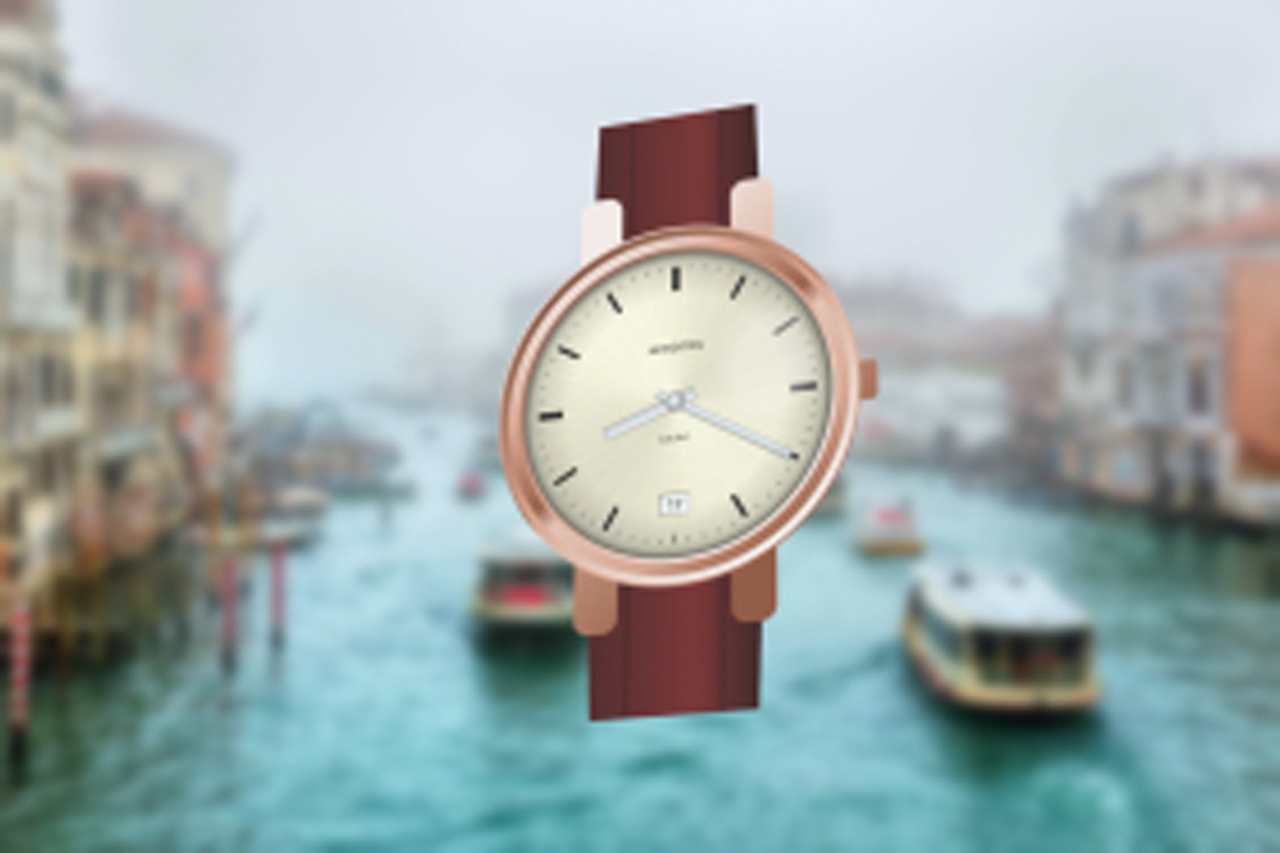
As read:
8,20
